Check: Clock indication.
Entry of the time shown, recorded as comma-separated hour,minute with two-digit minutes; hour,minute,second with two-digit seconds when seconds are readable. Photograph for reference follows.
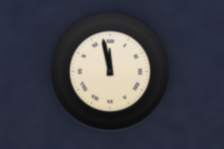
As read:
11,58
